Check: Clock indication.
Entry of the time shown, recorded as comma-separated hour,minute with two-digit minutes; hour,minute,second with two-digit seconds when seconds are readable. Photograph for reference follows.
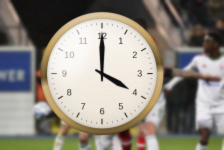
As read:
4,00
